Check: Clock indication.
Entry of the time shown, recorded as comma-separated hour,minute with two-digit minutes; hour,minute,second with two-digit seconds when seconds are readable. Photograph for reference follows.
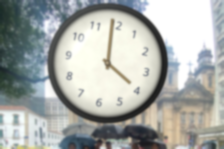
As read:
3,59
